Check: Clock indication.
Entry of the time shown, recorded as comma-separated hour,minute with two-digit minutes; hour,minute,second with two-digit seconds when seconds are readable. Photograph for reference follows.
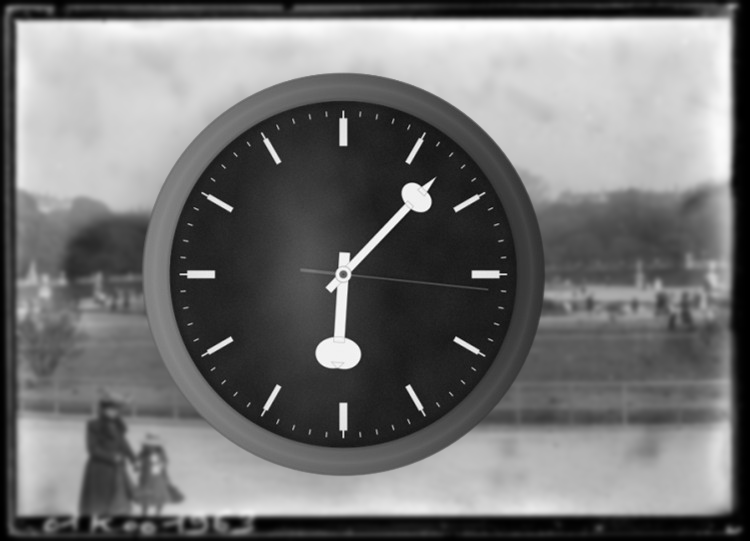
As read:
6,07,16
